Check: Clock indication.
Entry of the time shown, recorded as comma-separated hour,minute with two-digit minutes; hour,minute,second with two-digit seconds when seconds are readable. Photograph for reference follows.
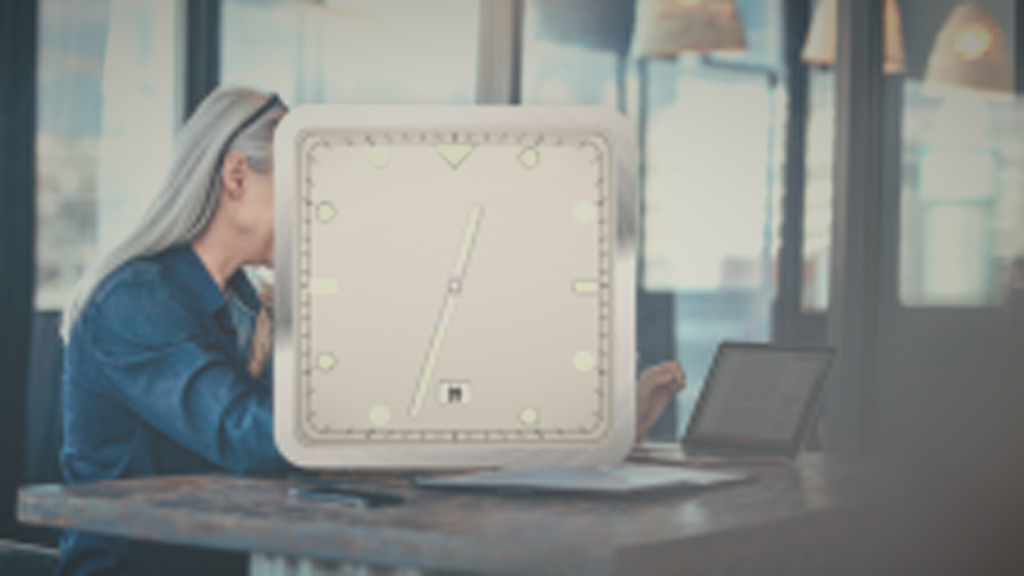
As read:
12,33
